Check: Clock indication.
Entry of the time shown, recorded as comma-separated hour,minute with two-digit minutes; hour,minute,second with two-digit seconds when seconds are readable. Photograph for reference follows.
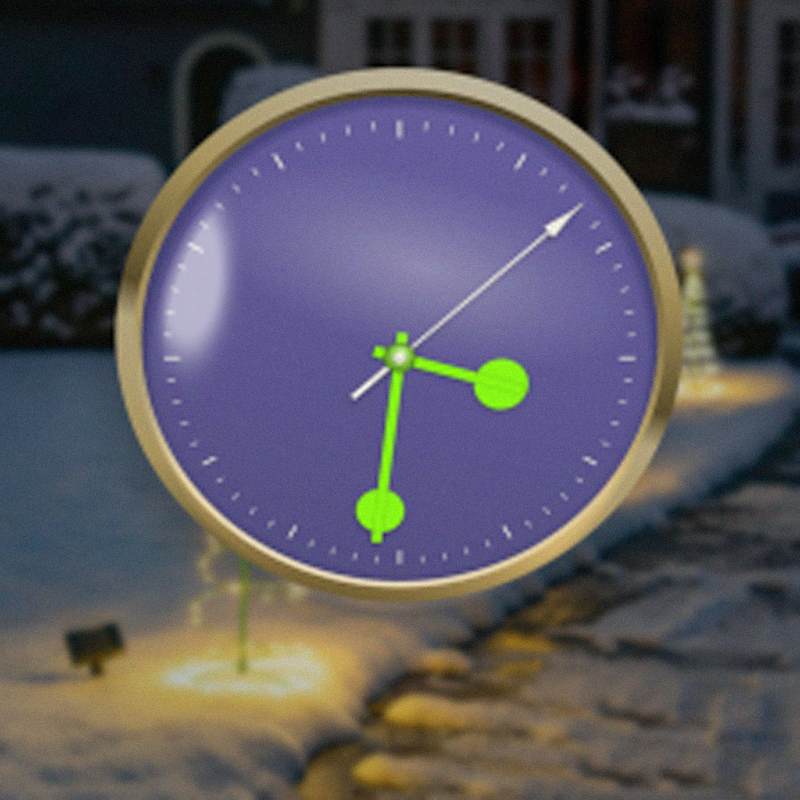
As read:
3,31,08
